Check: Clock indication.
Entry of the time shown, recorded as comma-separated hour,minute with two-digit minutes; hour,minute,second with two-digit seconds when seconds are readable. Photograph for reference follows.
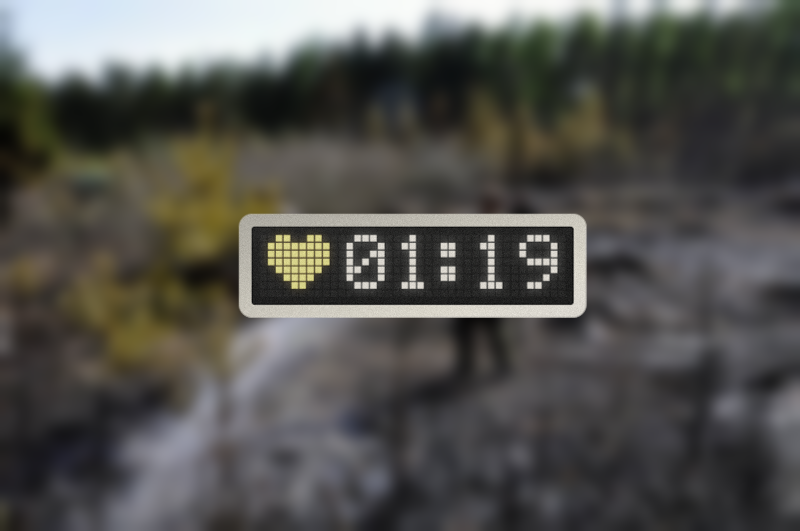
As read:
1,19
